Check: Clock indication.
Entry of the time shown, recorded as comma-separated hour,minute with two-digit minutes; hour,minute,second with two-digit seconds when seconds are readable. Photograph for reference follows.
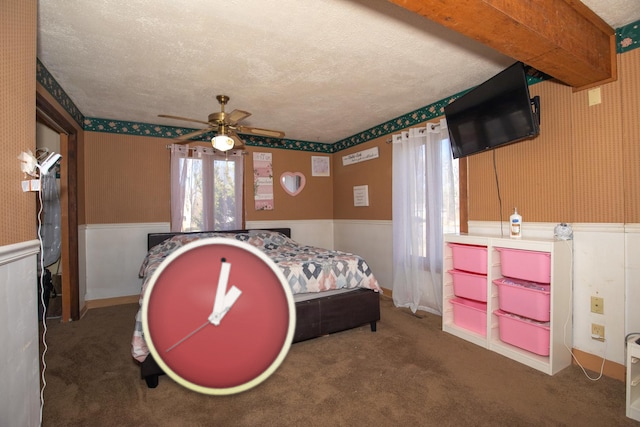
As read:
1,00,38
